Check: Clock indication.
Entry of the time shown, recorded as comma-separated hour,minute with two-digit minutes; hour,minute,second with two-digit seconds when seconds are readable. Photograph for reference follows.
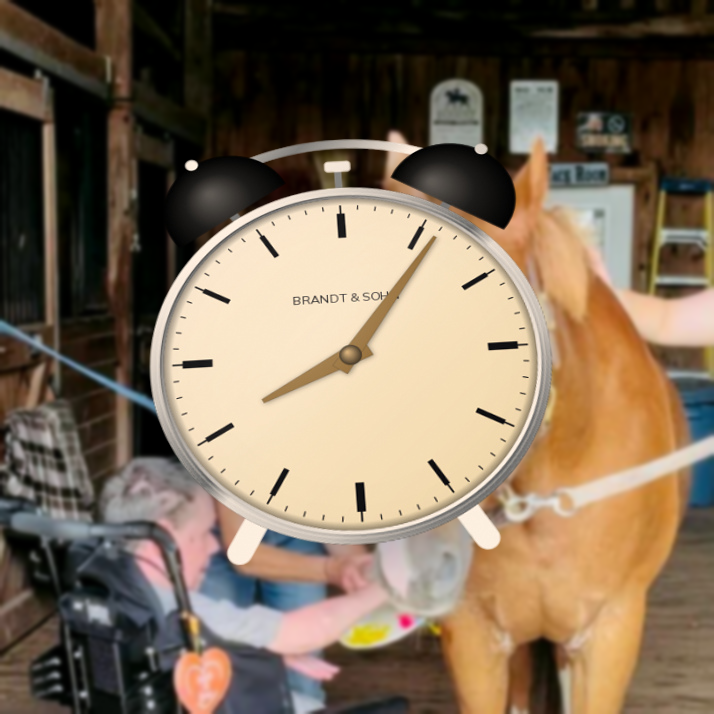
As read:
8,06
